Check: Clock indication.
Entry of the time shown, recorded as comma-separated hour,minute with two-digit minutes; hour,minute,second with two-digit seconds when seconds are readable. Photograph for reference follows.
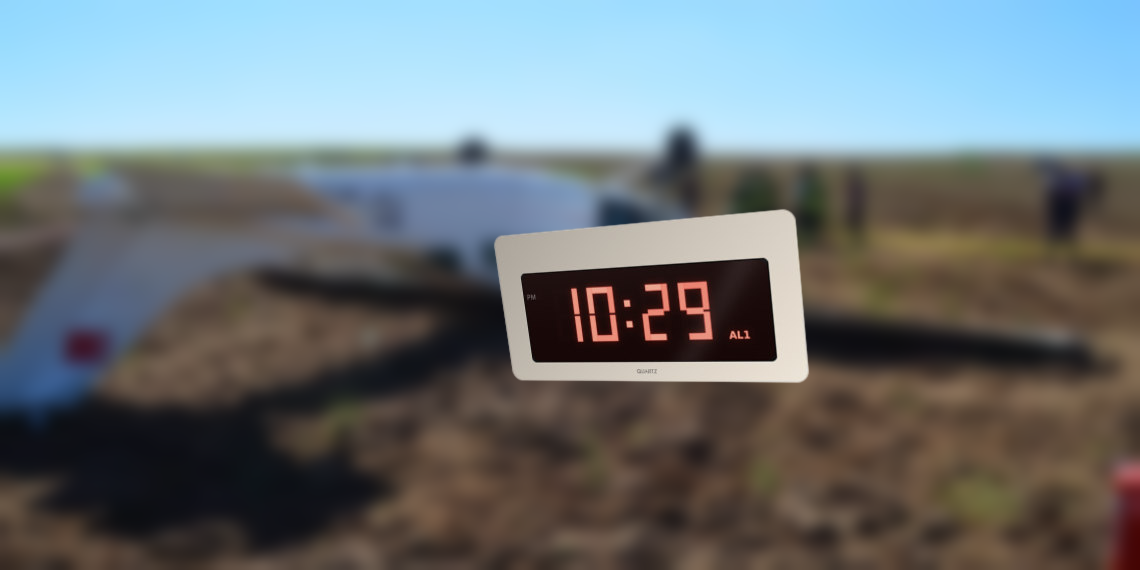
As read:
10,29
